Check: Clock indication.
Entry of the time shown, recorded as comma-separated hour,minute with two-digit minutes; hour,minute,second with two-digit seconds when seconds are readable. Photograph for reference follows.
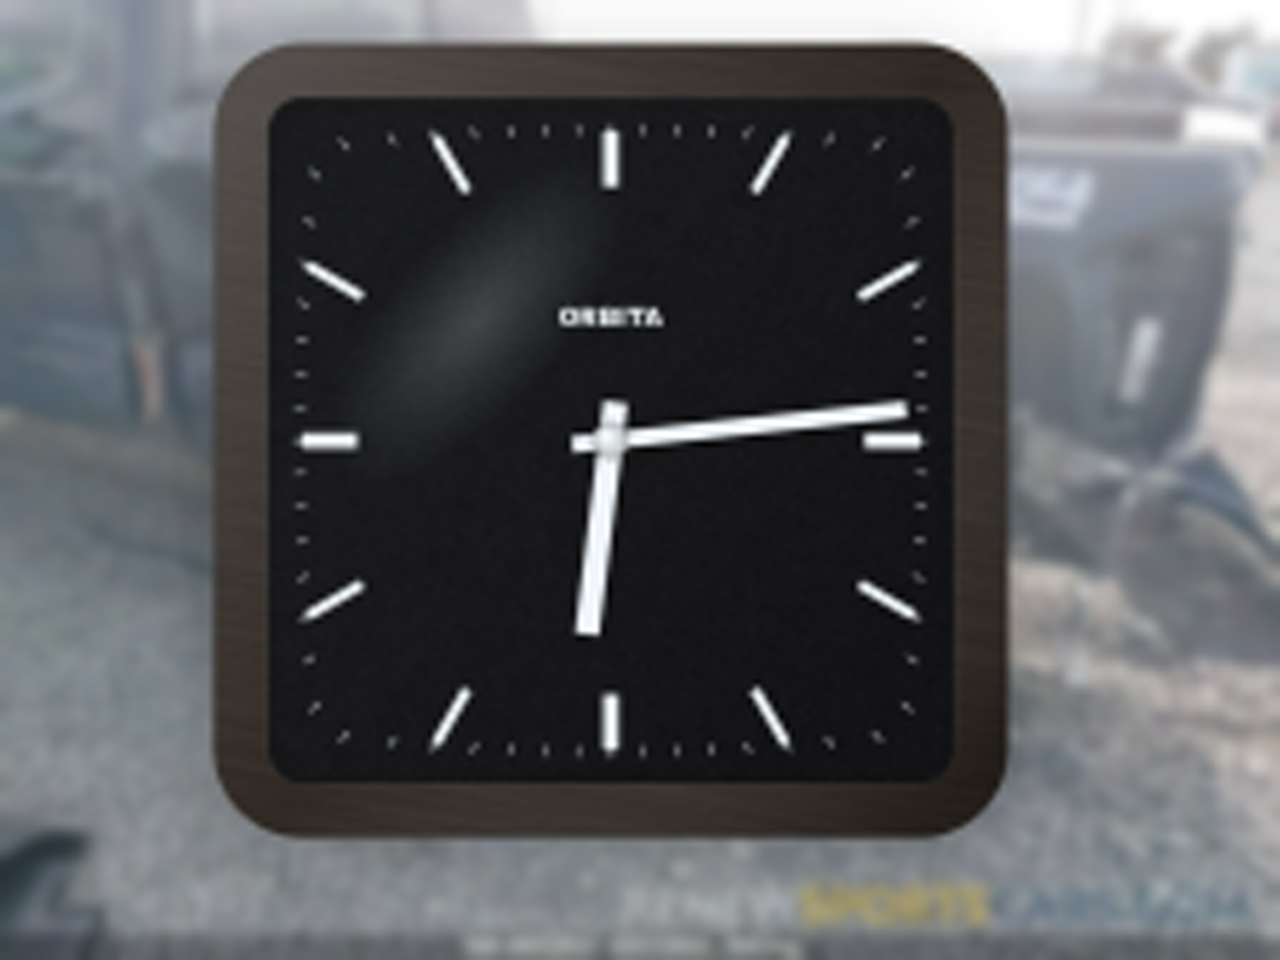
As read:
6,14
